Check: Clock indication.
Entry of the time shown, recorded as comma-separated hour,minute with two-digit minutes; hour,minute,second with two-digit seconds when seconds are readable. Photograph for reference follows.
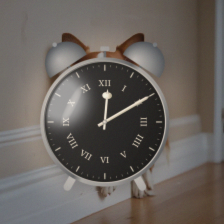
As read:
12,10
